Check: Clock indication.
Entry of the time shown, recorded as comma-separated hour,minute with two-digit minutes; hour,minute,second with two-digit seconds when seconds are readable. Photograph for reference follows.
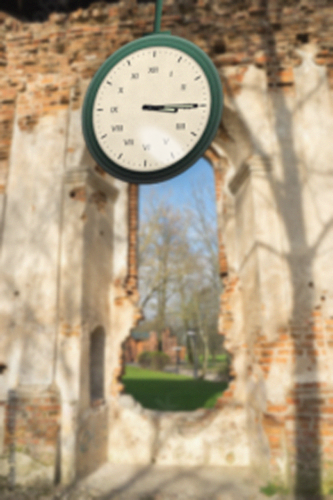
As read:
3,15
